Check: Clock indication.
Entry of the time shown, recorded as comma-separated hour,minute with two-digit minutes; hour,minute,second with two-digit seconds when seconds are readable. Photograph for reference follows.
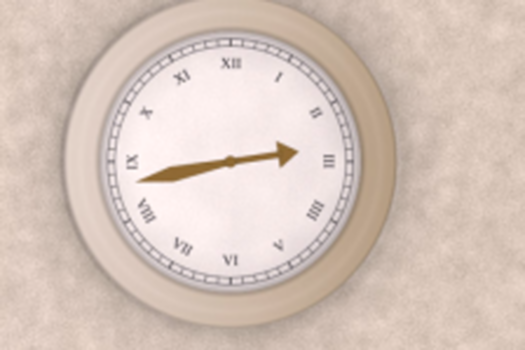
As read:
2,43
